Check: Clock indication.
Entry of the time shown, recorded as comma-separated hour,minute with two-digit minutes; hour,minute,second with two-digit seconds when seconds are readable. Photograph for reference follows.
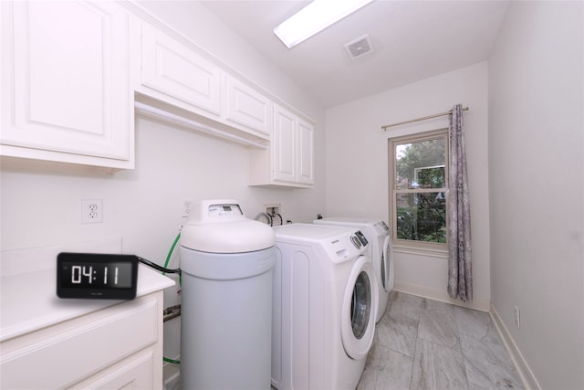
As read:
4,11
